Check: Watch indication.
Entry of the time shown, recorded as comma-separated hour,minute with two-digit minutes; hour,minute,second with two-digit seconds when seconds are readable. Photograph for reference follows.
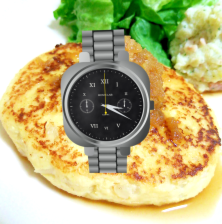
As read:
3,20
